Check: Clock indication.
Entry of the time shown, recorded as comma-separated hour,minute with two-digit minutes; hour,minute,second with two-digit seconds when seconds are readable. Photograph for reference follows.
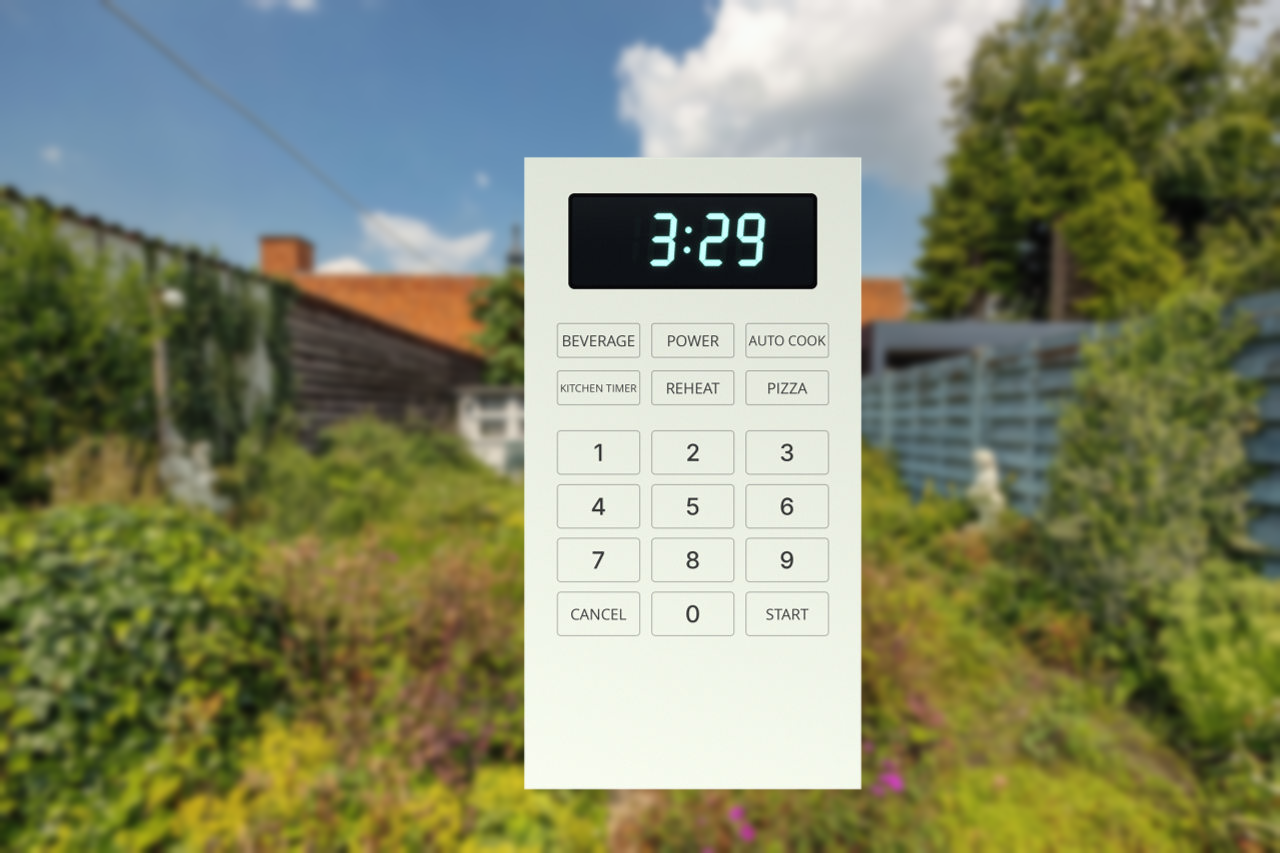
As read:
3,29
